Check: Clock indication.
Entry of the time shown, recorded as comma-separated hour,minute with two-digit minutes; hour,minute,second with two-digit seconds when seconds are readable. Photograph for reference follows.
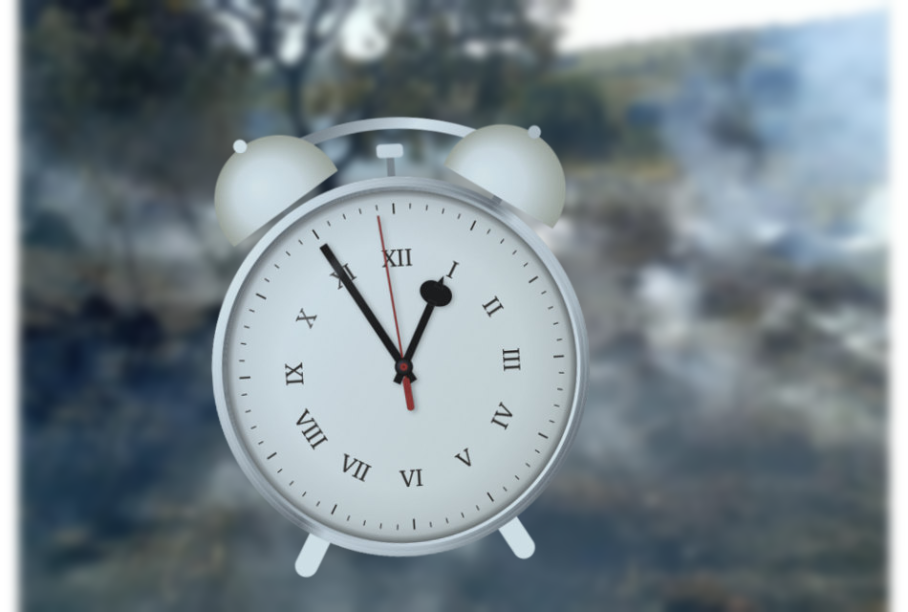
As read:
12,54,59
